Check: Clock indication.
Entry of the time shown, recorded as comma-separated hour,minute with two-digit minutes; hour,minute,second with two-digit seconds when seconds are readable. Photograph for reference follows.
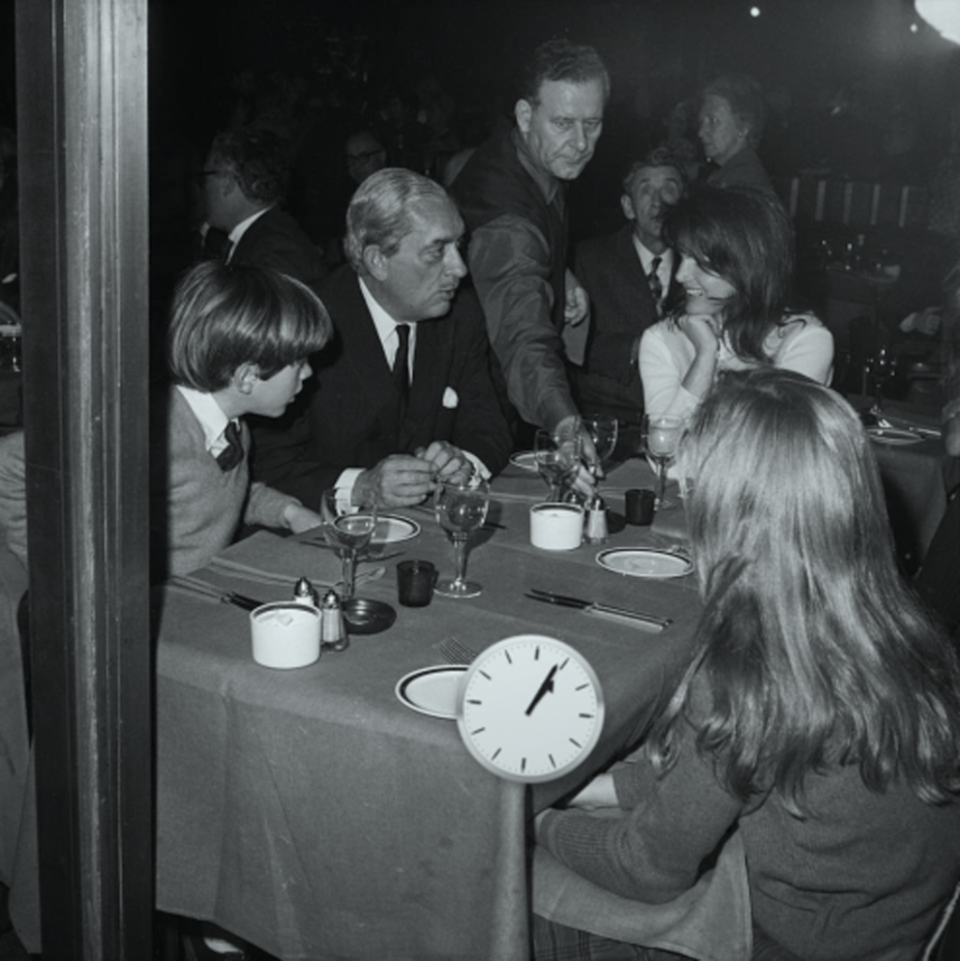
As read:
1,04
